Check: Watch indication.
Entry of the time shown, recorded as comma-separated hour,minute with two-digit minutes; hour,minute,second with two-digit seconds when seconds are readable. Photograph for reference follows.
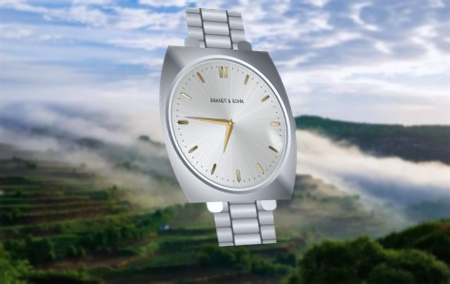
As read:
6,46
